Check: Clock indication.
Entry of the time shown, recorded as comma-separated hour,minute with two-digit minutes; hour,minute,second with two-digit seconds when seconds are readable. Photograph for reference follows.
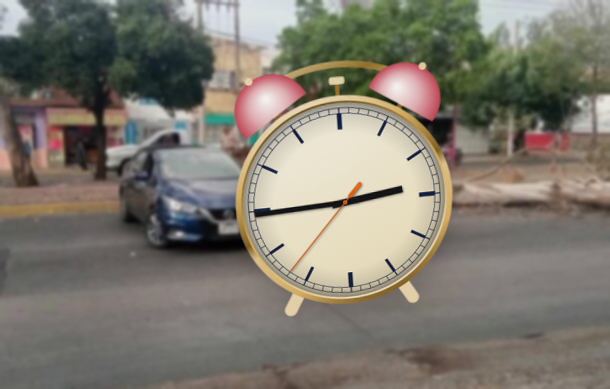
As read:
2,44,37
